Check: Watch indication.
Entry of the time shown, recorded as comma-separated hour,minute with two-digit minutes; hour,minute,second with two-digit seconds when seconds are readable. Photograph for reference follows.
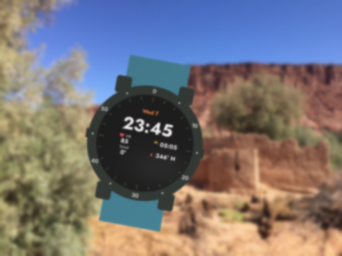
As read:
23,45
